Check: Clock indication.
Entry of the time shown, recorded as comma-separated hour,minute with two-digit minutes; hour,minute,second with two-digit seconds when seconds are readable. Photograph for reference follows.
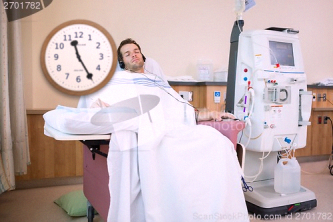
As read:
11,25
